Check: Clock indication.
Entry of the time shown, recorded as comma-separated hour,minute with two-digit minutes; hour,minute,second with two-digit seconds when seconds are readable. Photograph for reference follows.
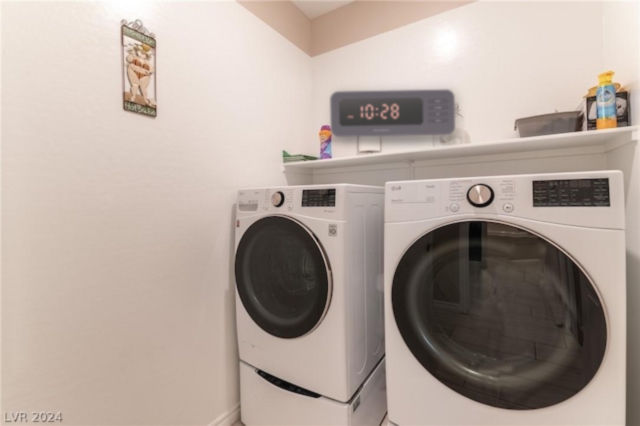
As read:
10,28
